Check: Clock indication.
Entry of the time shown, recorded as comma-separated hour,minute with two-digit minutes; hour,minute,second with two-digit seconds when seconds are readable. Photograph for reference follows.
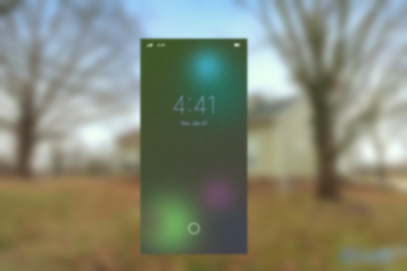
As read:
4,41
